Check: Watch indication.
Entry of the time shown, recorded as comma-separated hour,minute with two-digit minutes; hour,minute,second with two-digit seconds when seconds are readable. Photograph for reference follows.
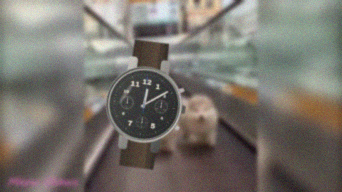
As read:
12,09
